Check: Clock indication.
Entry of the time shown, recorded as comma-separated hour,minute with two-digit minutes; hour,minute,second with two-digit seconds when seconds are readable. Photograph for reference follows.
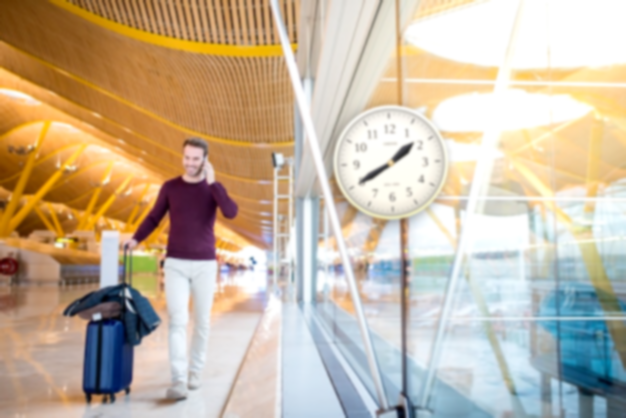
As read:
1,40
